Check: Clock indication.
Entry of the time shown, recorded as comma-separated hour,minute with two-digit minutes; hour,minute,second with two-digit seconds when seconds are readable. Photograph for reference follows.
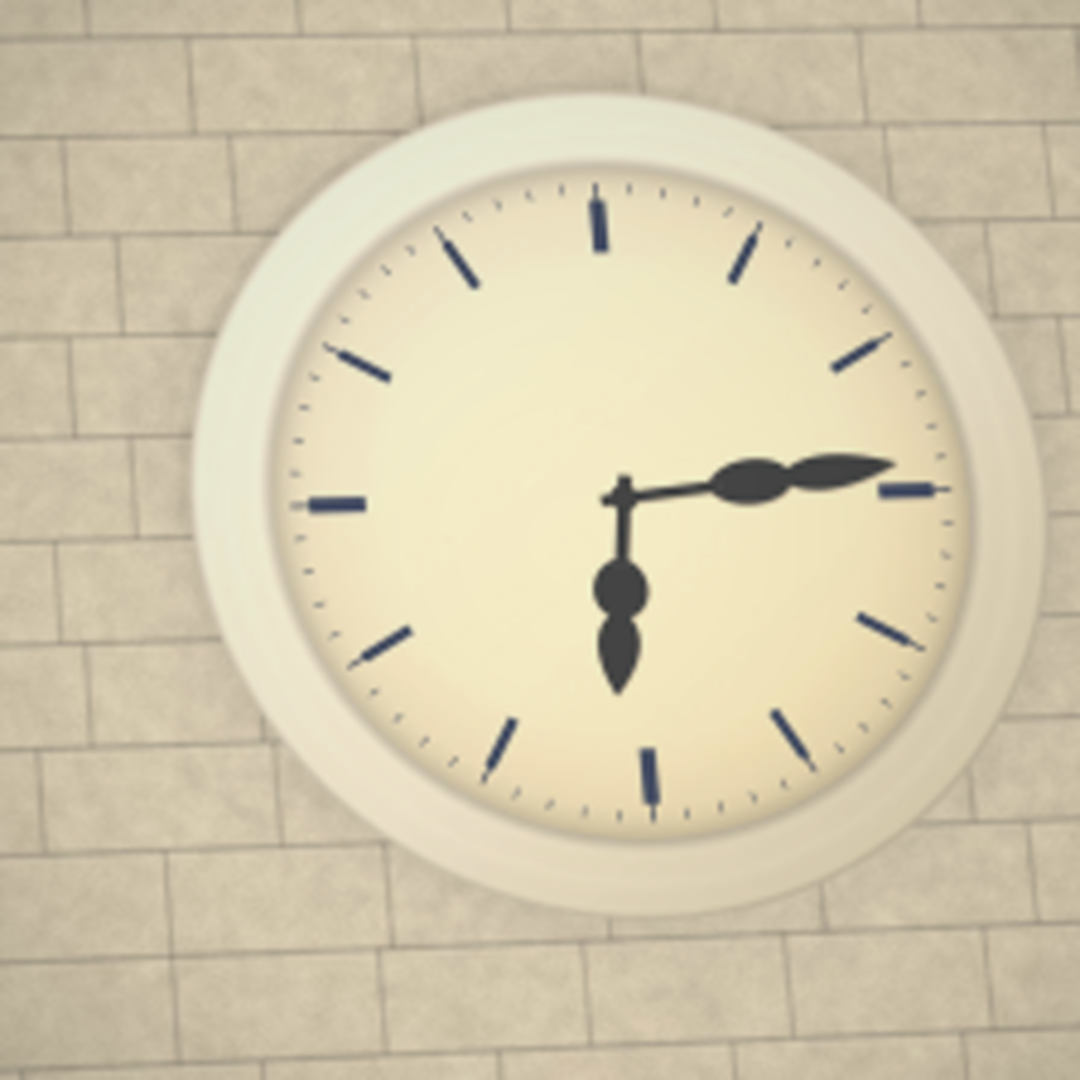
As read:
6,14
